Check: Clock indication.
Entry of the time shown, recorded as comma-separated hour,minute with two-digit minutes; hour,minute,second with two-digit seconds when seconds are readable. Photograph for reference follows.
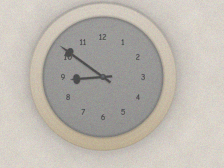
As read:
8,51
